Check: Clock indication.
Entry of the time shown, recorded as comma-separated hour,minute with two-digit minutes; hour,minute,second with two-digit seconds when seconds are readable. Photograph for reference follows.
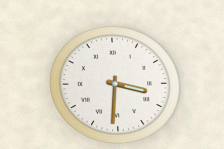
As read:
3,31
